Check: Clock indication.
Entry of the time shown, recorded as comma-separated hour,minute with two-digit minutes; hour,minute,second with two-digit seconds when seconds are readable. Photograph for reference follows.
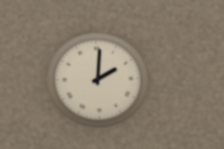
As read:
2,01
